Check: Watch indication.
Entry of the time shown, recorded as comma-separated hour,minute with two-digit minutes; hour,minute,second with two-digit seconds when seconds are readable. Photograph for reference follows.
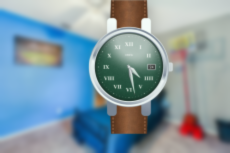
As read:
4,28
